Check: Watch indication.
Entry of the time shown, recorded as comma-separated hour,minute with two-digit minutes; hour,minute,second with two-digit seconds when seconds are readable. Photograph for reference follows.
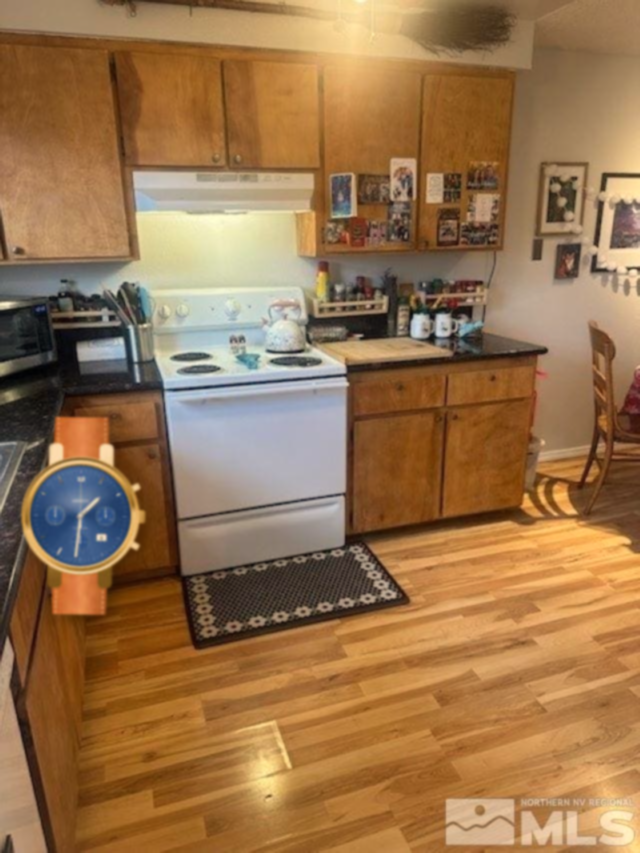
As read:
1,31
